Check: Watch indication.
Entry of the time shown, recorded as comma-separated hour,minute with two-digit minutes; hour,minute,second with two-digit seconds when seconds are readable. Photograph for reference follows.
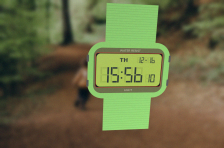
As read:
15,56,10
